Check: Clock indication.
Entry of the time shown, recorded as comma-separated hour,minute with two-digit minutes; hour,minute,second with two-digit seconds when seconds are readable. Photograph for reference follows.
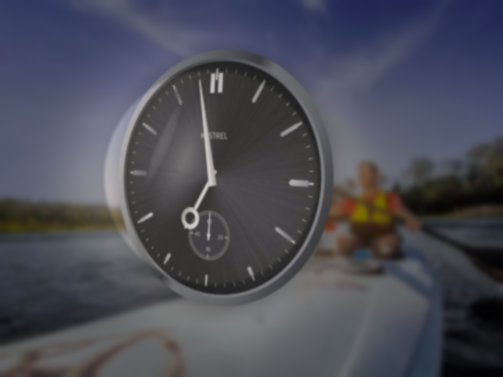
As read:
6,58
